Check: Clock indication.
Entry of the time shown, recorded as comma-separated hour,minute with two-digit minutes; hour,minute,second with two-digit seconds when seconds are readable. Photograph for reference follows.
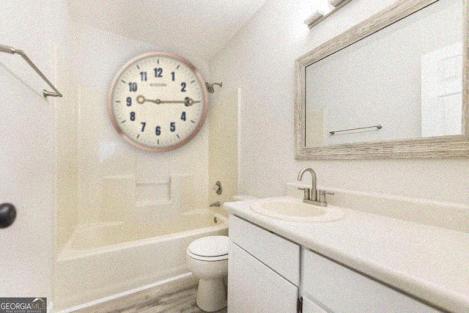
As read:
9,15
